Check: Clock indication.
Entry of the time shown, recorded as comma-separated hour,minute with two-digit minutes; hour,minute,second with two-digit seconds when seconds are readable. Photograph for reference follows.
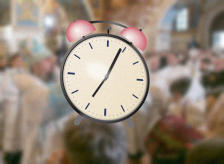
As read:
7,04
